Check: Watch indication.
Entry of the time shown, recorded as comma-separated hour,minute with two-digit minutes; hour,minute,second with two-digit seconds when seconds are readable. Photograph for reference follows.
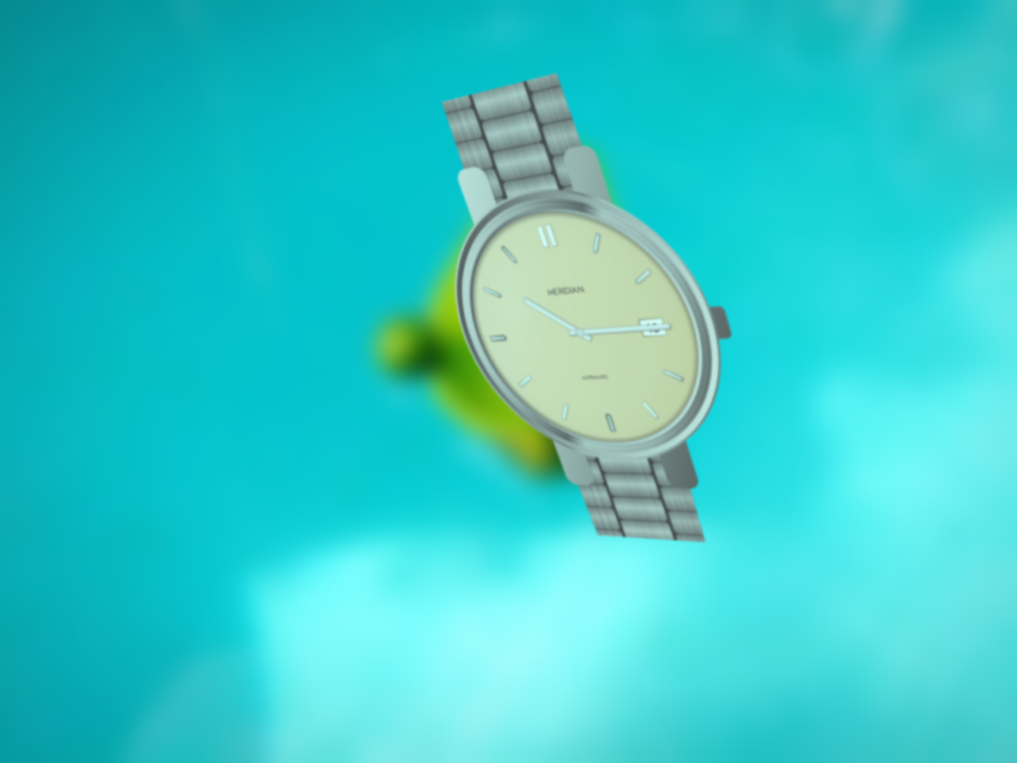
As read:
10,15
